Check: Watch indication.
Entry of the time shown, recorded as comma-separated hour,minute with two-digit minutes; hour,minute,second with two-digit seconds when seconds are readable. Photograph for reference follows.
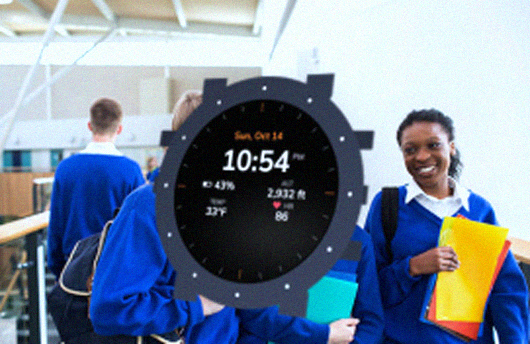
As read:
10,54
